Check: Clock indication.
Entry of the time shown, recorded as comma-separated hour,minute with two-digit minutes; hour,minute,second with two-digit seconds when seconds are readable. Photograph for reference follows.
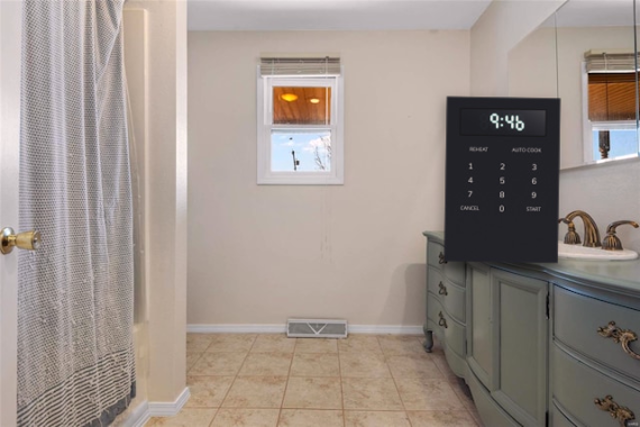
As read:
9,46
